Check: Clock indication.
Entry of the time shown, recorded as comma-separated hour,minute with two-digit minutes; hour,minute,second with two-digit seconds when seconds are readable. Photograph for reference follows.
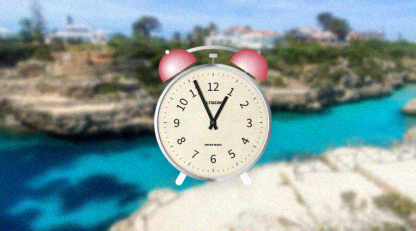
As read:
12,56
